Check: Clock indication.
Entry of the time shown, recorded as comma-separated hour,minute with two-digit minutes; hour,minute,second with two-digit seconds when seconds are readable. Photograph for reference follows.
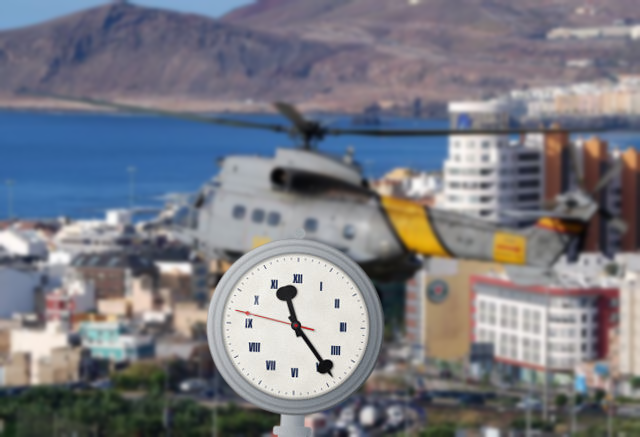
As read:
11,23,47
